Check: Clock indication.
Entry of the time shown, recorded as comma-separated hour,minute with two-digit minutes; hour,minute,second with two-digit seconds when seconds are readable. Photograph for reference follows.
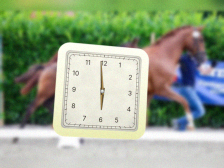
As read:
5,59
